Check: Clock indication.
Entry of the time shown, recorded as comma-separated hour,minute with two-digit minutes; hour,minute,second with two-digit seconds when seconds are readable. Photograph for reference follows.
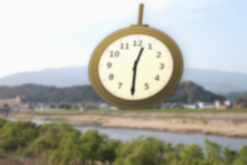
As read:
12,30
